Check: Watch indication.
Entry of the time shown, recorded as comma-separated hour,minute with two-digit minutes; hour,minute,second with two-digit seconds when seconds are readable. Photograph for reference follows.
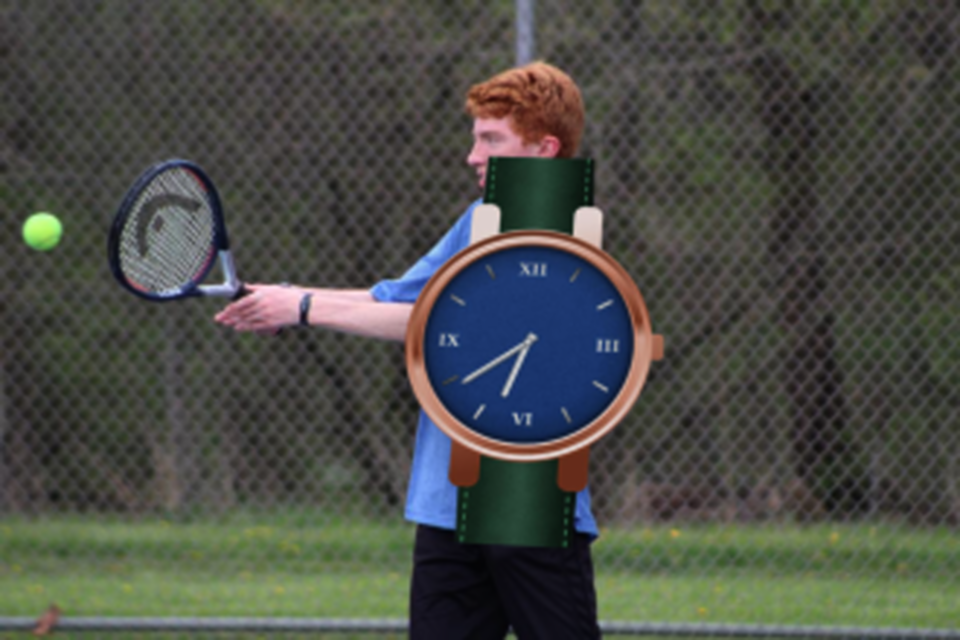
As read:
6,39
